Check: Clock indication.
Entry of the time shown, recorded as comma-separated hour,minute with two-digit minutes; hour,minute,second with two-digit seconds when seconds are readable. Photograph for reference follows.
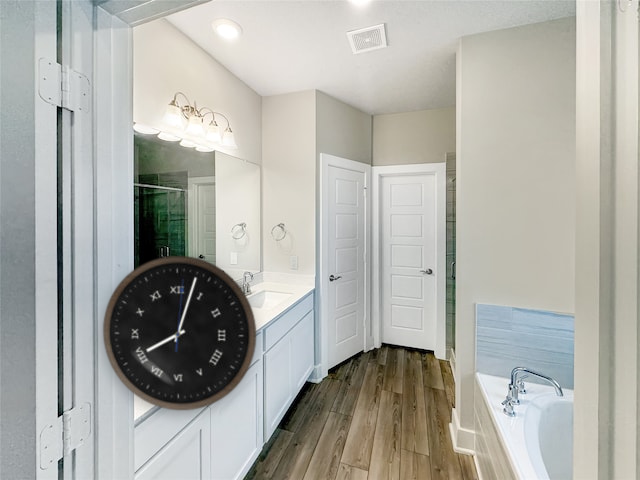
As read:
8,03,01
